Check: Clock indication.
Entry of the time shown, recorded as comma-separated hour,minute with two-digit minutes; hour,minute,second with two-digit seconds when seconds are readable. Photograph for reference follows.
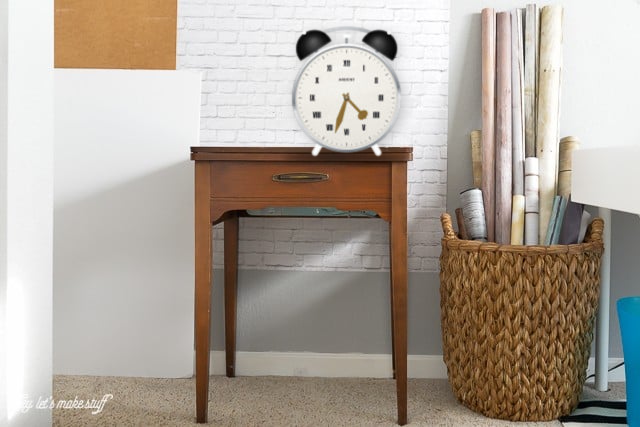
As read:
4,33
